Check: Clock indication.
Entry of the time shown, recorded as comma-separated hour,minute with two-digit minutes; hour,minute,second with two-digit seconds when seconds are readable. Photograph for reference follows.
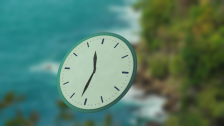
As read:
11,32
